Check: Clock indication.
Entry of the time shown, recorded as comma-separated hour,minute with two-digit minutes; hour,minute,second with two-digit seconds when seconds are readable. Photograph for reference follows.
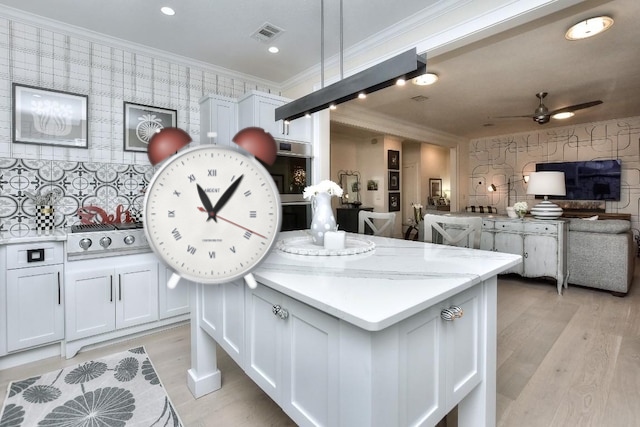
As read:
11,06,19
